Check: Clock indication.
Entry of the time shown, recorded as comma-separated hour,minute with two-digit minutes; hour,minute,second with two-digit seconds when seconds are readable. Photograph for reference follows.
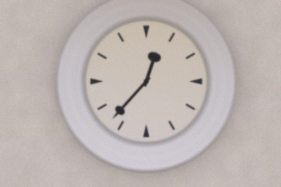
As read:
12,37
